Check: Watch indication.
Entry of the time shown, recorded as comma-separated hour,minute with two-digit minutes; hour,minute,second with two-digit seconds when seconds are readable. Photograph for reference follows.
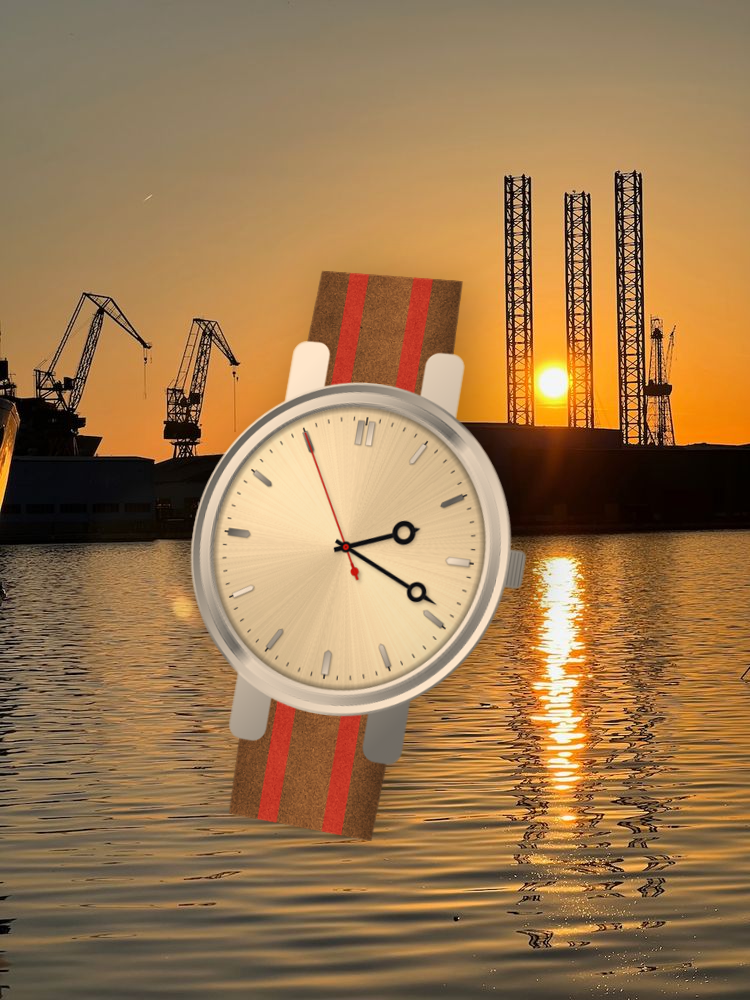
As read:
2,18,55
